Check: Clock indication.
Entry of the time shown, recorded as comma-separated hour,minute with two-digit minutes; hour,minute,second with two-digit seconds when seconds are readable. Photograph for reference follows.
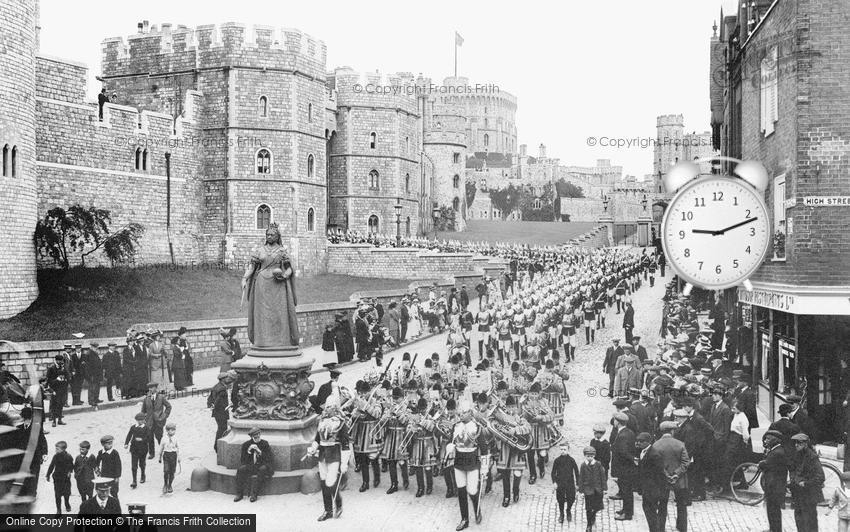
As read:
9,12
